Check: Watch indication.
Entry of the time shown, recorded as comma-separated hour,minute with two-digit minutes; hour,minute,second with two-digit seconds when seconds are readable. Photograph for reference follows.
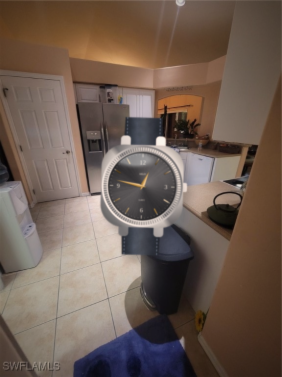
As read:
12,47
